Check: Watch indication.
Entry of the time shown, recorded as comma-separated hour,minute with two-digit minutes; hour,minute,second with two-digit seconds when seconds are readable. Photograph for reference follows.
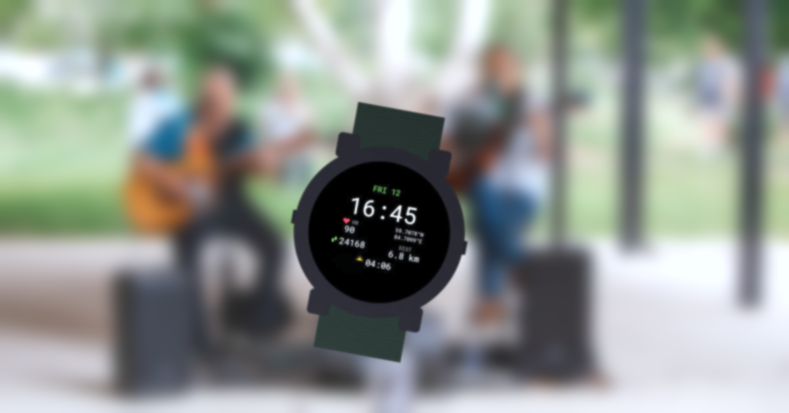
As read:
16,45
